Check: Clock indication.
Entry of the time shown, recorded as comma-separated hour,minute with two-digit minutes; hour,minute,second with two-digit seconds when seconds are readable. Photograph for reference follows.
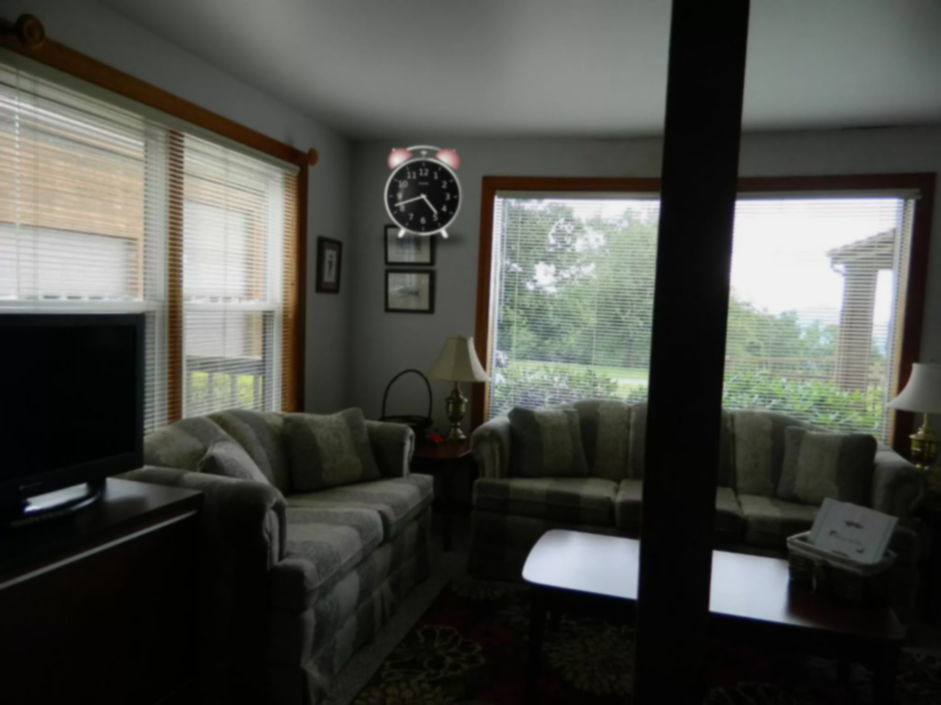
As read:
4,42
